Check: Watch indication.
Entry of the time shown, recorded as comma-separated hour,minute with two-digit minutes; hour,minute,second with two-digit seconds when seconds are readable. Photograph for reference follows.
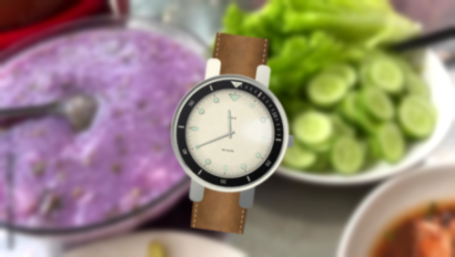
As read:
11,40
